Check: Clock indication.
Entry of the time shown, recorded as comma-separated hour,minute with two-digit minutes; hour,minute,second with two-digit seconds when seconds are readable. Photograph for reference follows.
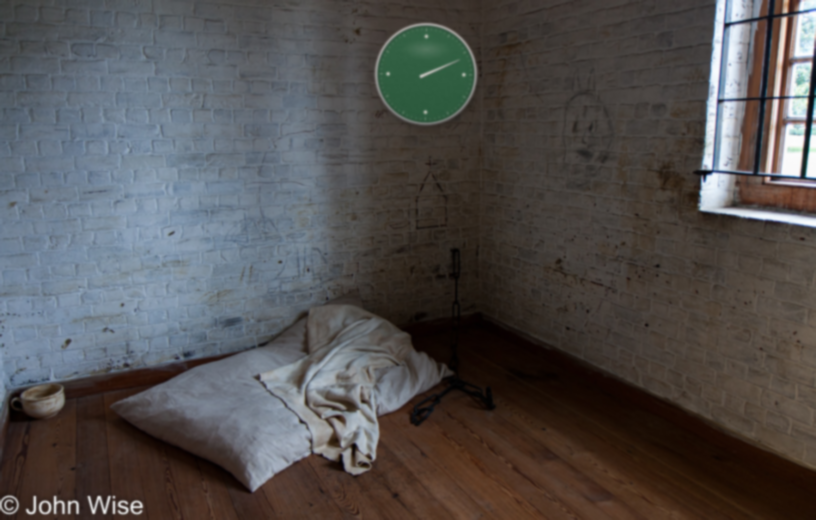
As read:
2,11
